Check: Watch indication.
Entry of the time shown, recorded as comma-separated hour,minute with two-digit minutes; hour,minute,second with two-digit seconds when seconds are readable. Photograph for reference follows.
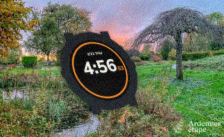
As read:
4,56
